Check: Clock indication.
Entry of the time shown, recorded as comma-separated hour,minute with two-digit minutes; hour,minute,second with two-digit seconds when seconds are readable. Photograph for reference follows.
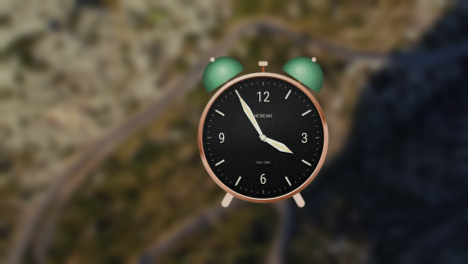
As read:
3,55
